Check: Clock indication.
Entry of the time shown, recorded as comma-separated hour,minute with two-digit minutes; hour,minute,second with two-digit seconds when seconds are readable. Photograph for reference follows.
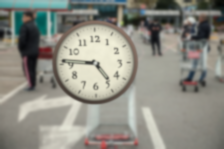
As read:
4,46
